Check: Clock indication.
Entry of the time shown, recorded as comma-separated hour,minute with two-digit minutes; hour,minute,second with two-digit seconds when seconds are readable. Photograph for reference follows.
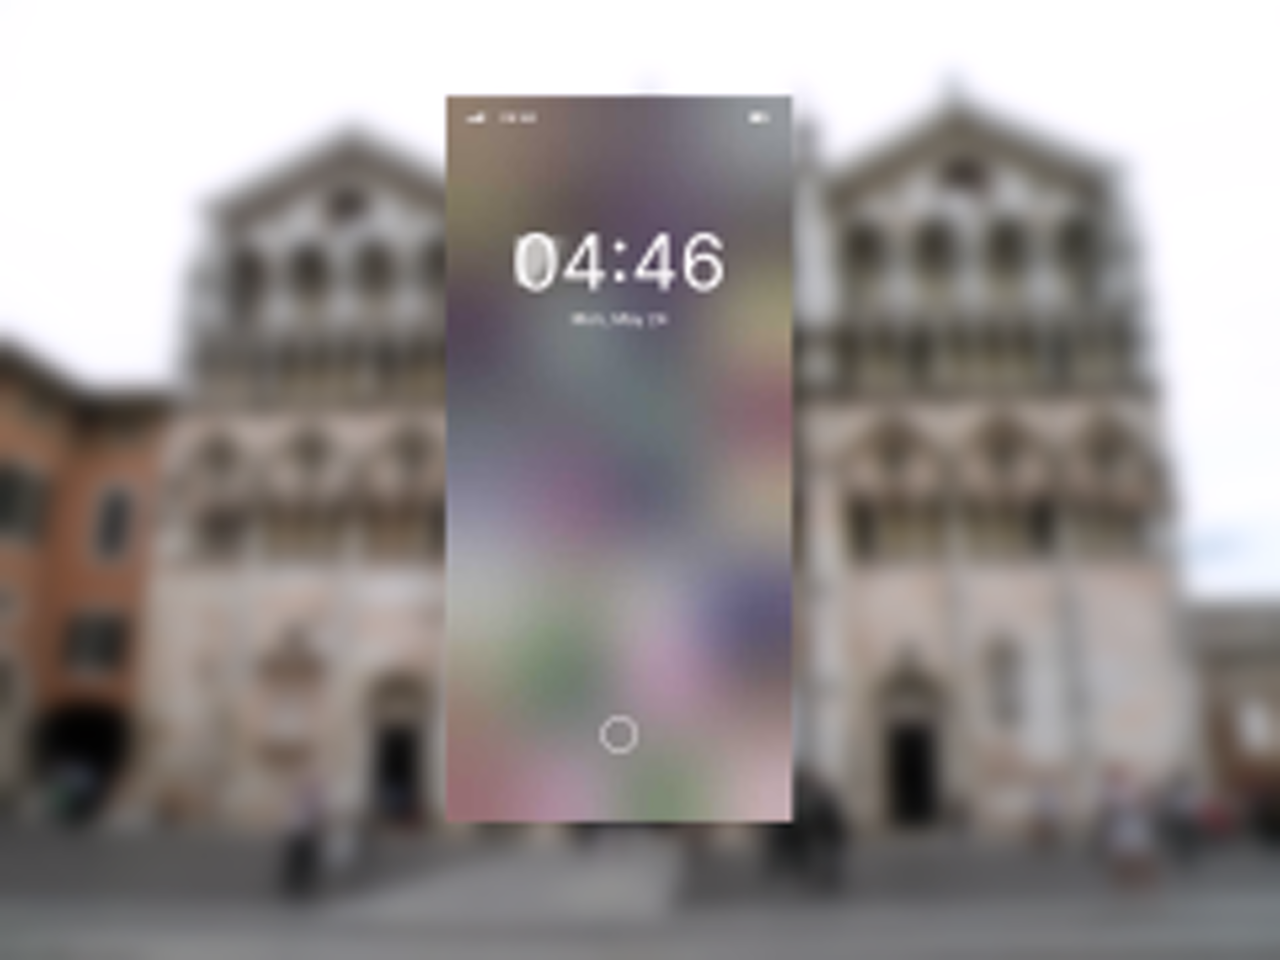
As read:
4,46
